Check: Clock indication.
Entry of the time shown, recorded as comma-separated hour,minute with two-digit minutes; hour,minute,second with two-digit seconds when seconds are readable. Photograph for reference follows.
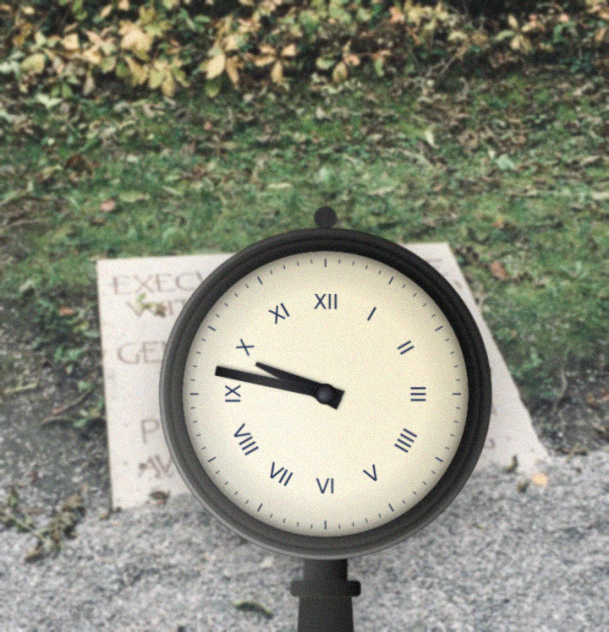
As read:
9,47
